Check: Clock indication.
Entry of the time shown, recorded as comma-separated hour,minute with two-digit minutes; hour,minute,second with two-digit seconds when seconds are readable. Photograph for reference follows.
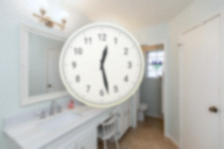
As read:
12,28
